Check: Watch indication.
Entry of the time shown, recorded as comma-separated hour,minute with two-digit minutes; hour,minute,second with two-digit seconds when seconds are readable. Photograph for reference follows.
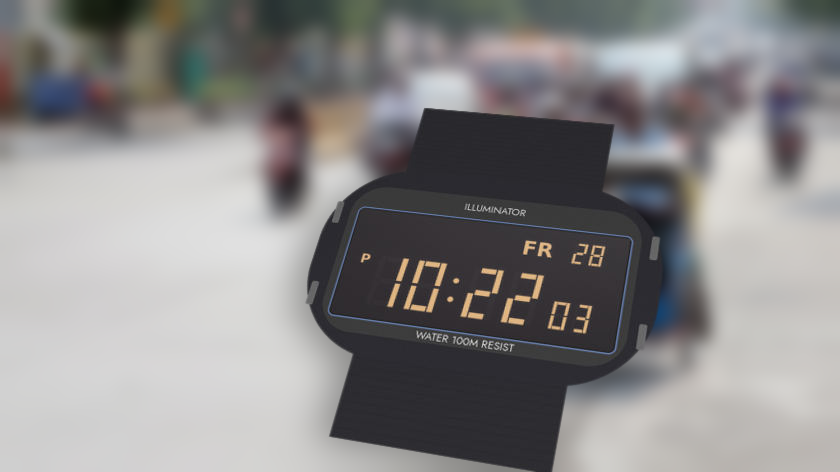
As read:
10,22,03
